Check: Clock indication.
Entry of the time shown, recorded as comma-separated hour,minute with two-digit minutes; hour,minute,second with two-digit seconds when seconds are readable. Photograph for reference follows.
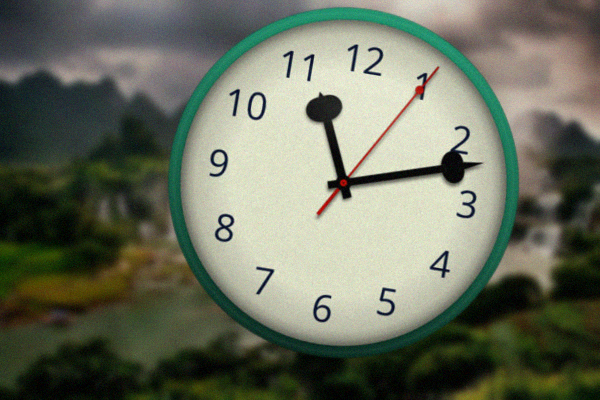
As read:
11,12,05
